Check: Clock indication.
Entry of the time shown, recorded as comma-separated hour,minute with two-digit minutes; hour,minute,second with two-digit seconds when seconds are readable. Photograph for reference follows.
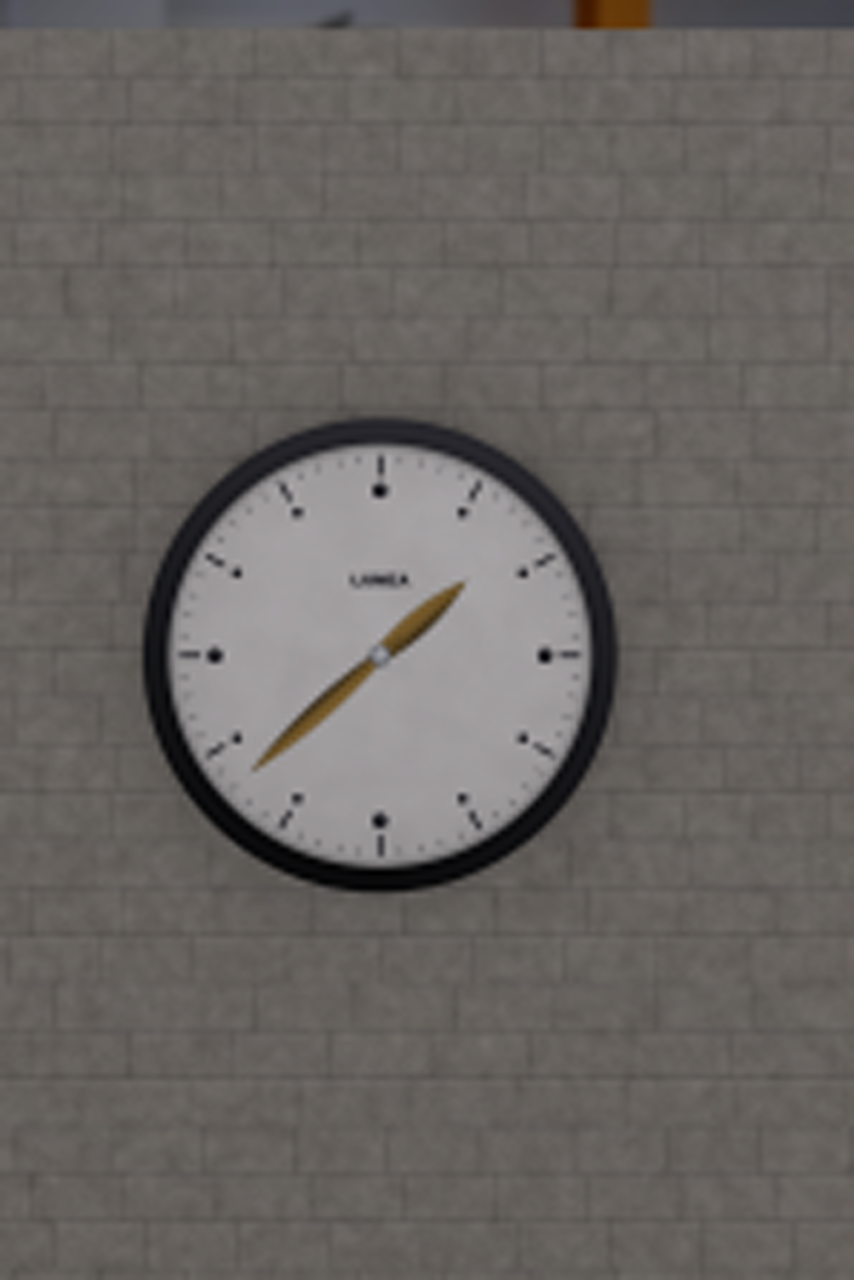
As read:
1,38
